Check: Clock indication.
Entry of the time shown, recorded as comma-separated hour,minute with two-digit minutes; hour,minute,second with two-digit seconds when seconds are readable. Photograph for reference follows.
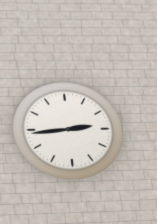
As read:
2,44
